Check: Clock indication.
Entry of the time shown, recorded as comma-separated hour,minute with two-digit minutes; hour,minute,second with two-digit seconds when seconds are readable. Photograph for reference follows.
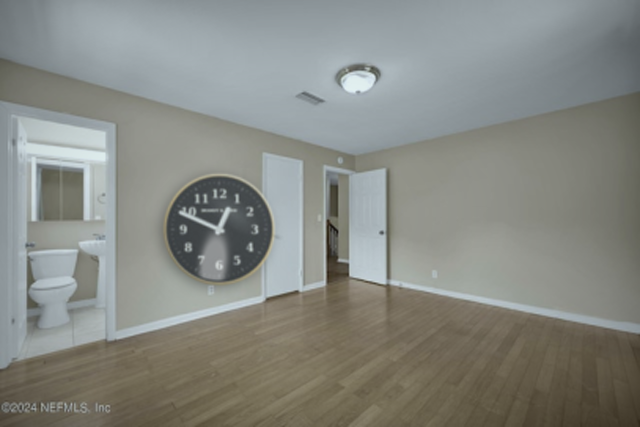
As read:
12,49
